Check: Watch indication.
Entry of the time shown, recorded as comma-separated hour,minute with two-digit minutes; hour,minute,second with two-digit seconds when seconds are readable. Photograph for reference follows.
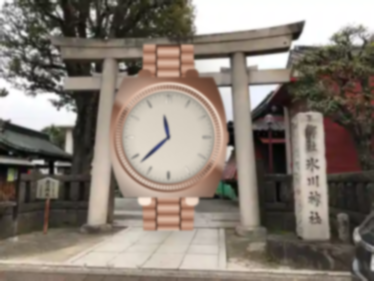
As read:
11,38
